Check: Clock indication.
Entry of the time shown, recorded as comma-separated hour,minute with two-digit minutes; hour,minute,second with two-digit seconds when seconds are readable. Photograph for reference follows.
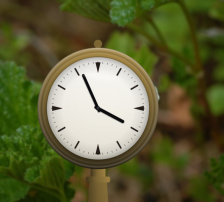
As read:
3,56
